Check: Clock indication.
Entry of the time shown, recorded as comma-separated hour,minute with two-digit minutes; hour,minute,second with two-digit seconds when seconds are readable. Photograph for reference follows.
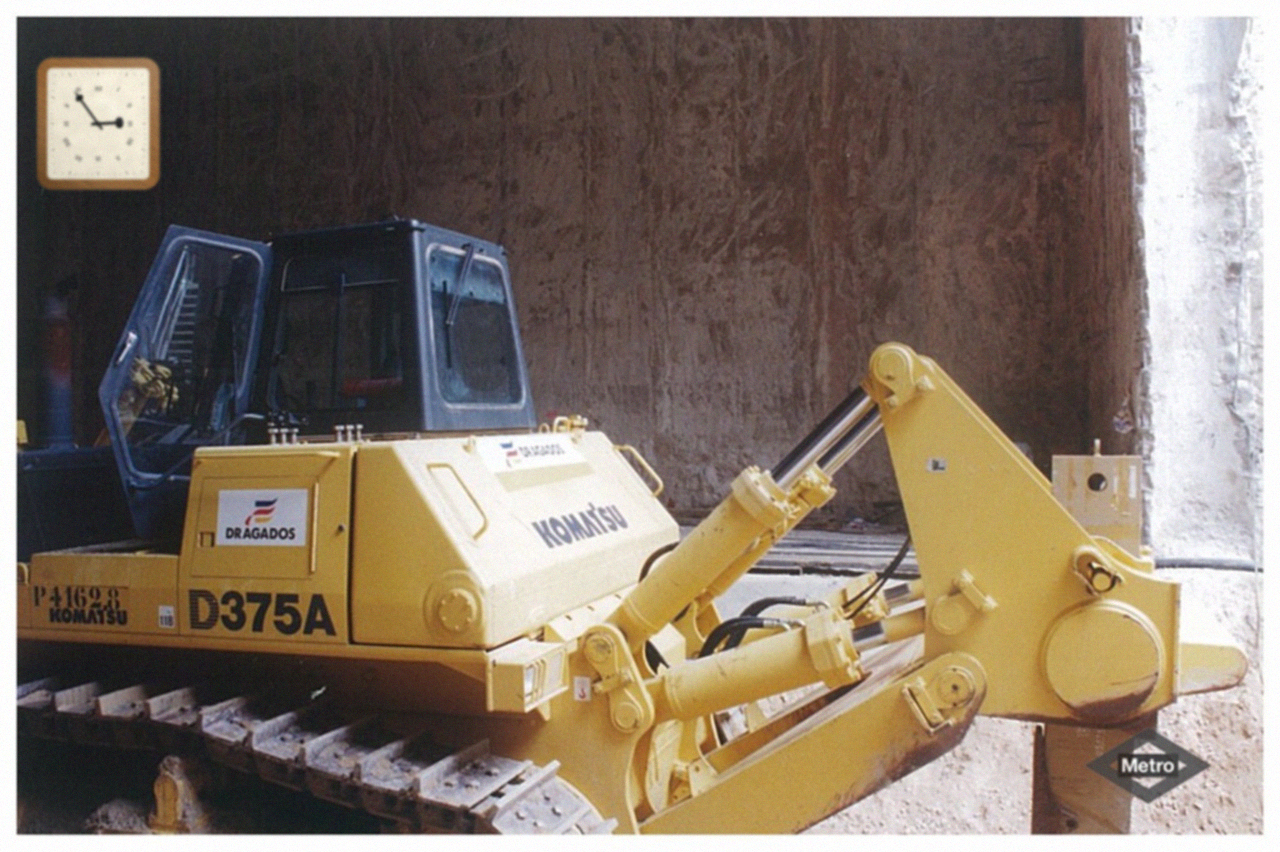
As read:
2,54
